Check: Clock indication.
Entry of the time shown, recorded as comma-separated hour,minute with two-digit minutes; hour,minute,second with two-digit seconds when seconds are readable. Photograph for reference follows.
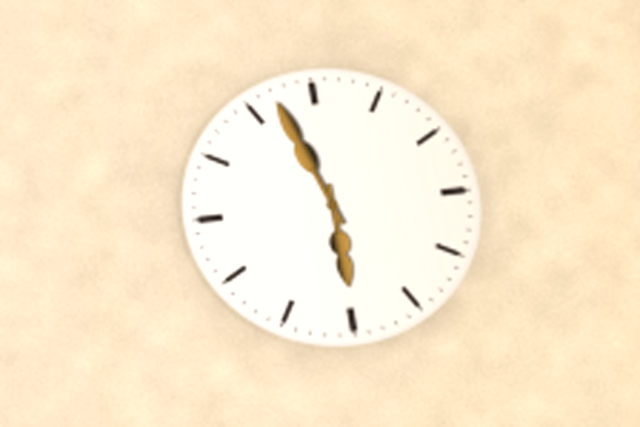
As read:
5,57
